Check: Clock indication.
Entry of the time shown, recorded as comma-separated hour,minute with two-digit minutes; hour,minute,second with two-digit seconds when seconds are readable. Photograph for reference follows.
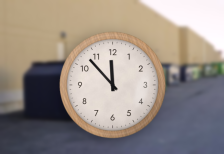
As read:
11,53
